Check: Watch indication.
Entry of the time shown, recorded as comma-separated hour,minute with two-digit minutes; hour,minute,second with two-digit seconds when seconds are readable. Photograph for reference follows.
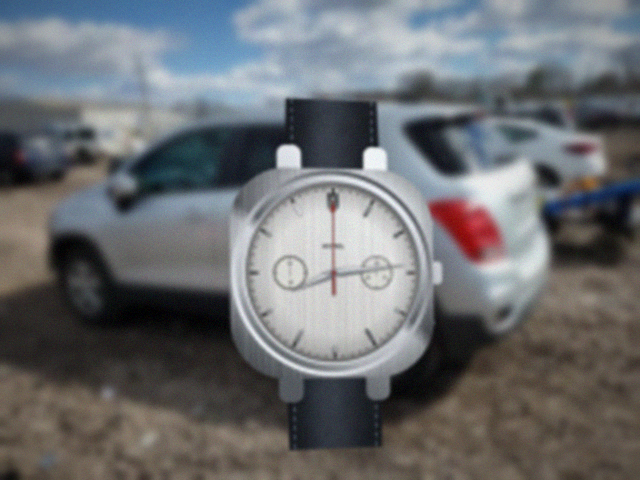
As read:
8,14
